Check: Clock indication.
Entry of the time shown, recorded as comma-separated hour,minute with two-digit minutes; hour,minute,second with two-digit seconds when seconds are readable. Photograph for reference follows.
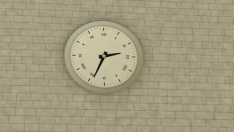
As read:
2,34
